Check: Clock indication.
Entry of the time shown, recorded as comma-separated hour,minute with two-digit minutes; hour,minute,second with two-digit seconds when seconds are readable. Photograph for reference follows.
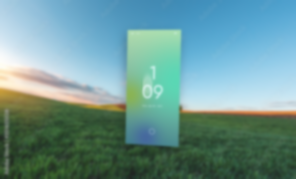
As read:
1,09
